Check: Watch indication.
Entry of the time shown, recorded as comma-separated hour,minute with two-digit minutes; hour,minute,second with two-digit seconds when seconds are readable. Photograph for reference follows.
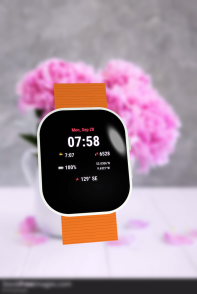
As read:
7,58
